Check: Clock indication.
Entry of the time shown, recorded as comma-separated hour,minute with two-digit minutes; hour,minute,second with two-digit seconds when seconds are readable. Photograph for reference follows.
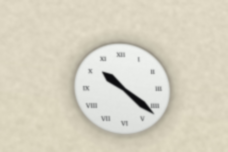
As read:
10,22
